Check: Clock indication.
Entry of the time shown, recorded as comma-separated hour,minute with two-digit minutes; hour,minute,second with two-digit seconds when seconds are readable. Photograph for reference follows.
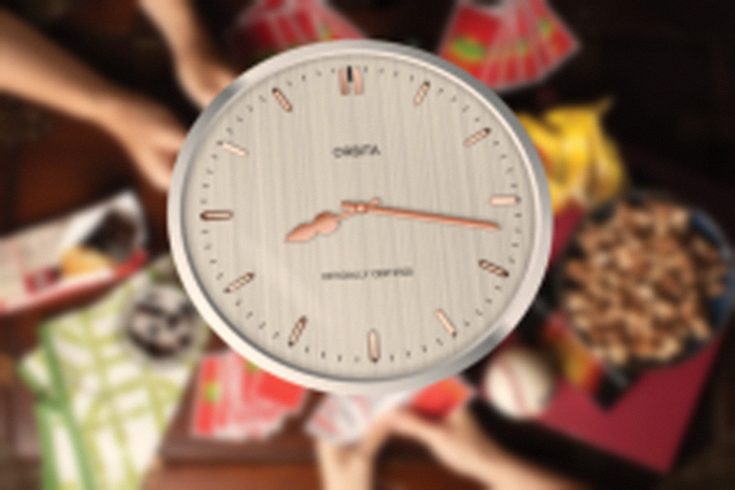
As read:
8,17
